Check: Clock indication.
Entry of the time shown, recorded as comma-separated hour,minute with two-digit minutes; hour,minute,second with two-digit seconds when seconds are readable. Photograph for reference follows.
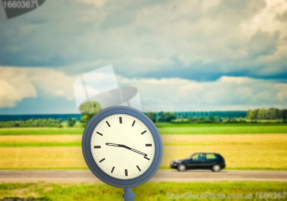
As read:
9,19
